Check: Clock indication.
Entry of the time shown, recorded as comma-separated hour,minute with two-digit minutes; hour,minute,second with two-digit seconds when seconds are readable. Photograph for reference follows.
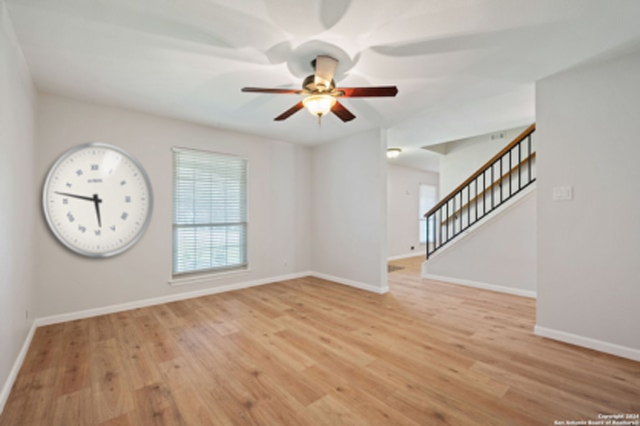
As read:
5,47
